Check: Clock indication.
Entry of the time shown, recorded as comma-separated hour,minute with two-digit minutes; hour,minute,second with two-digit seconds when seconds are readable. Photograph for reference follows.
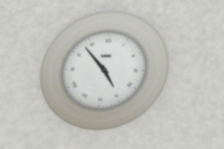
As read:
4,53
